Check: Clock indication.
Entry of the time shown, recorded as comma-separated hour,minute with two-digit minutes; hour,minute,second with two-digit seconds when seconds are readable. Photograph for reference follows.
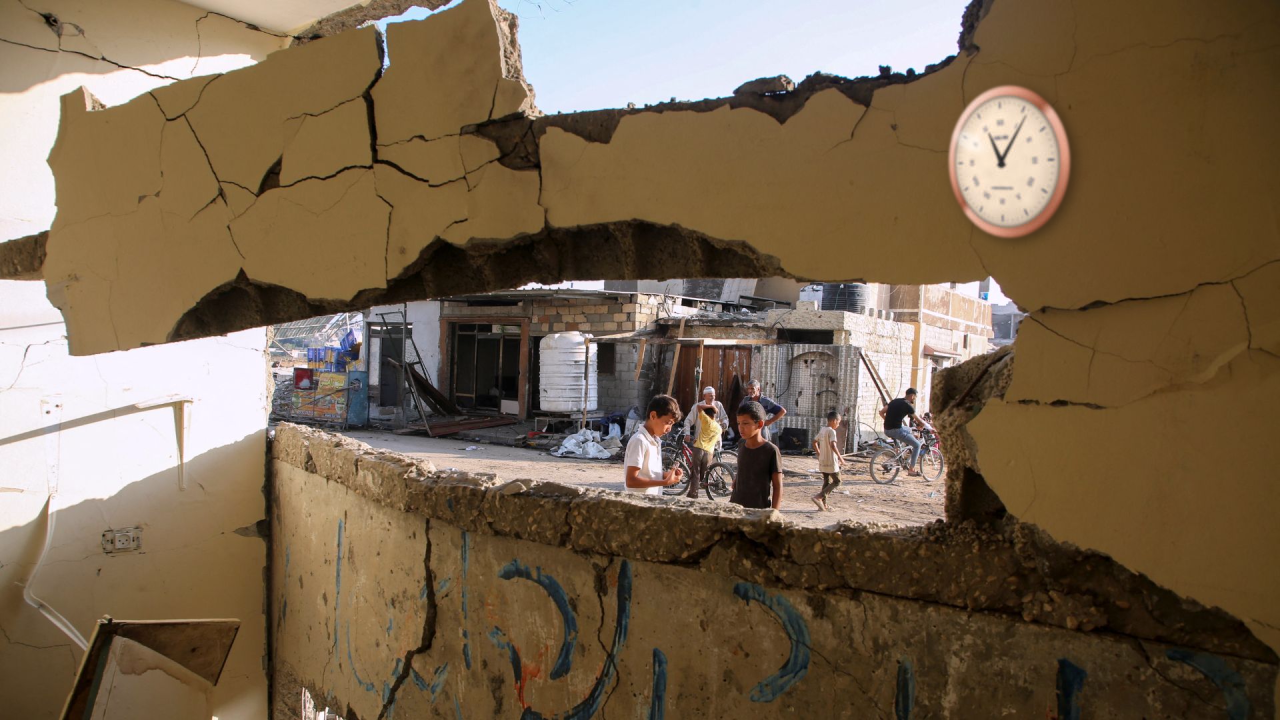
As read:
11,06
